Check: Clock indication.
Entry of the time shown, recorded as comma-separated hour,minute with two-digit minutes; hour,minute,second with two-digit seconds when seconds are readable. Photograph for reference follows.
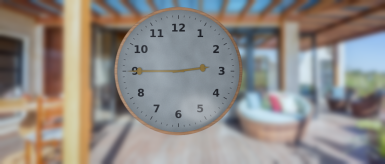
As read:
2,45
